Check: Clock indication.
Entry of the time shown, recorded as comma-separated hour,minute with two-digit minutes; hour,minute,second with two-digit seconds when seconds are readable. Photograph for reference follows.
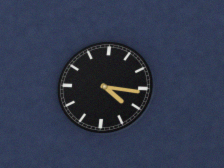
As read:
4,16
